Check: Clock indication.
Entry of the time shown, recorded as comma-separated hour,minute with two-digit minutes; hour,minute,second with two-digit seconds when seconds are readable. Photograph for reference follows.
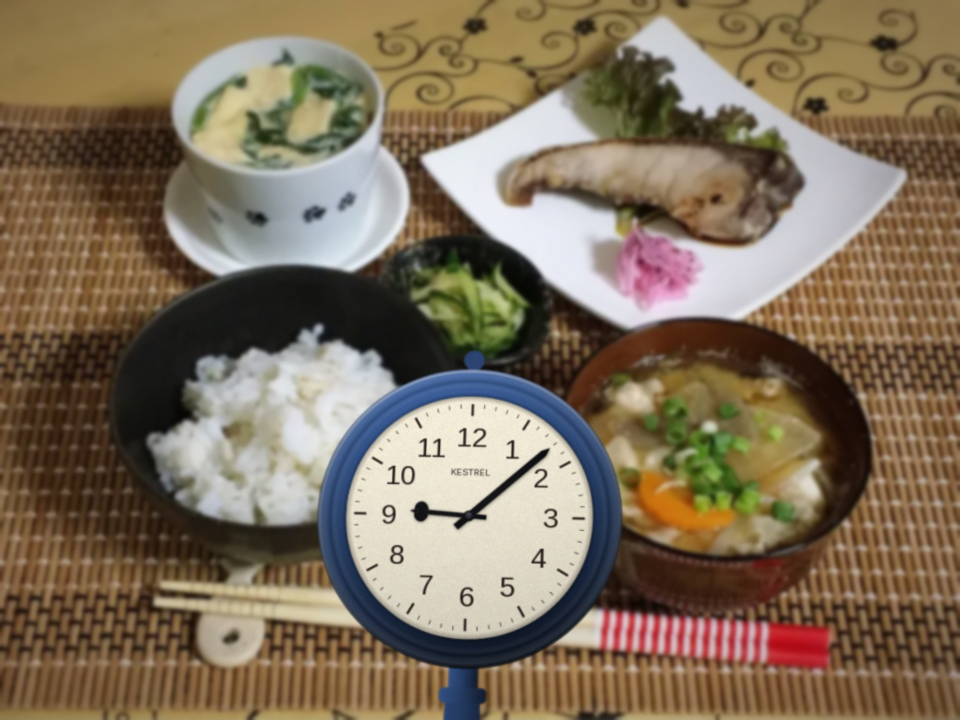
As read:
9,08
